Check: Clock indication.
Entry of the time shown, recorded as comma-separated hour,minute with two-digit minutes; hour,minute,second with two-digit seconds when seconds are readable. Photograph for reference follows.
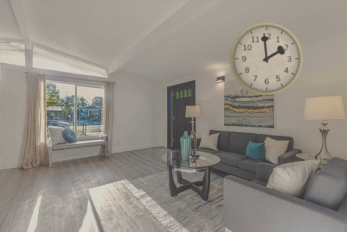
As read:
1,59
